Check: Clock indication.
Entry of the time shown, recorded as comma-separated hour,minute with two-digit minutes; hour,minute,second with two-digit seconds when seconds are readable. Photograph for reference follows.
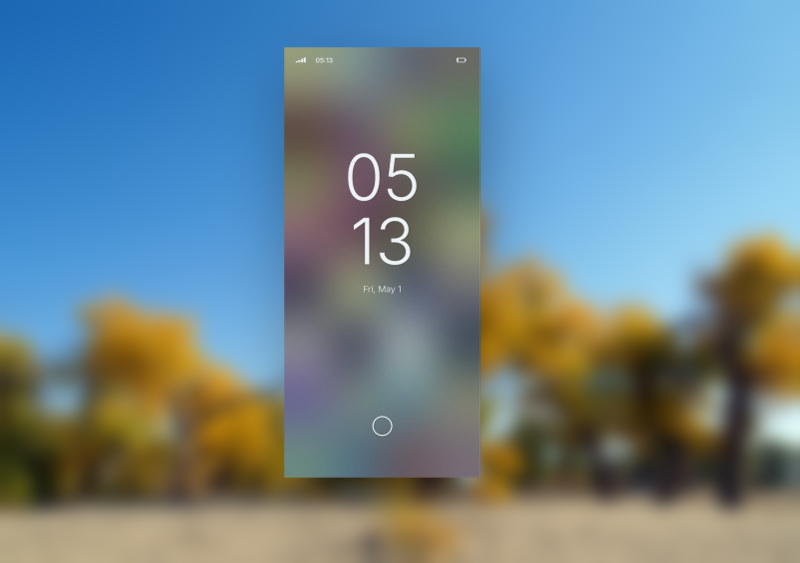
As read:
5,13
